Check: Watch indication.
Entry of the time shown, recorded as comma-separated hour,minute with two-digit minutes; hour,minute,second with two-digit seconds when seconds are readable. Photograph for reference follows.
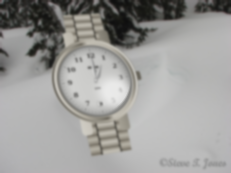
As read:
1,00
